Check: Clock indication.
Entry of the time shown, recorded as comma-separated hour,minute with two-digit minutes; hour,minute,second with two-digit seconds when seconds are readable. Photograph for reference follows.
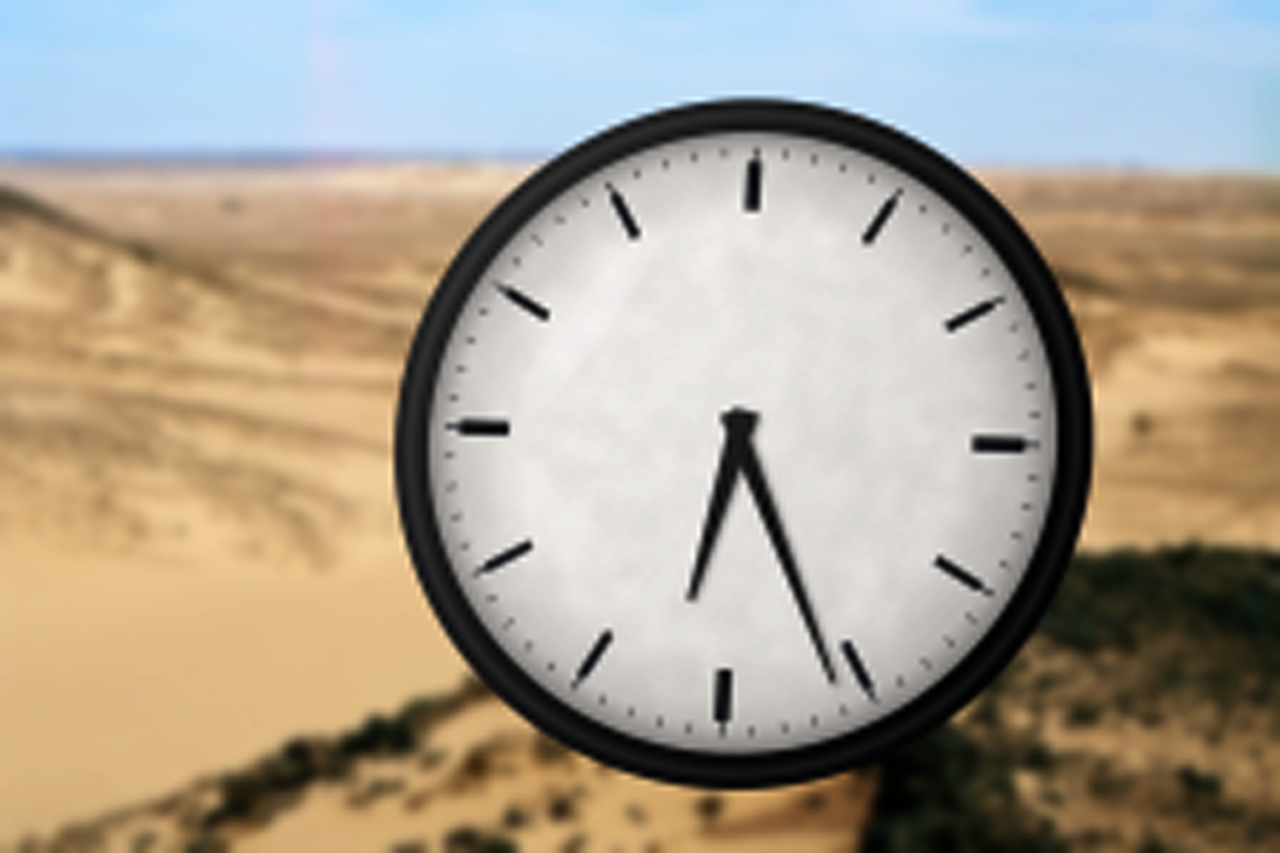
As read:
6,26
